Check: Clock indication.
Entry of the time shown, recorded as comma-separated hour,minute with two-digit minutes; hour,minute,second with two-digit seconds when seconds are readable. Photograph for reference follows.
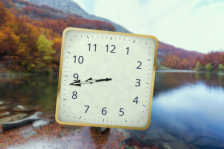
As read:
8,43
